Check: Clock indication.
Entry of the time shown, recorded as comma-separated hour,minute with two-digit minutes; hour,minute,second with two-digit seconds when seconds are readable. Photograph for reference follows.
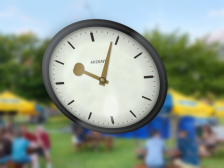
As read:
10,04
